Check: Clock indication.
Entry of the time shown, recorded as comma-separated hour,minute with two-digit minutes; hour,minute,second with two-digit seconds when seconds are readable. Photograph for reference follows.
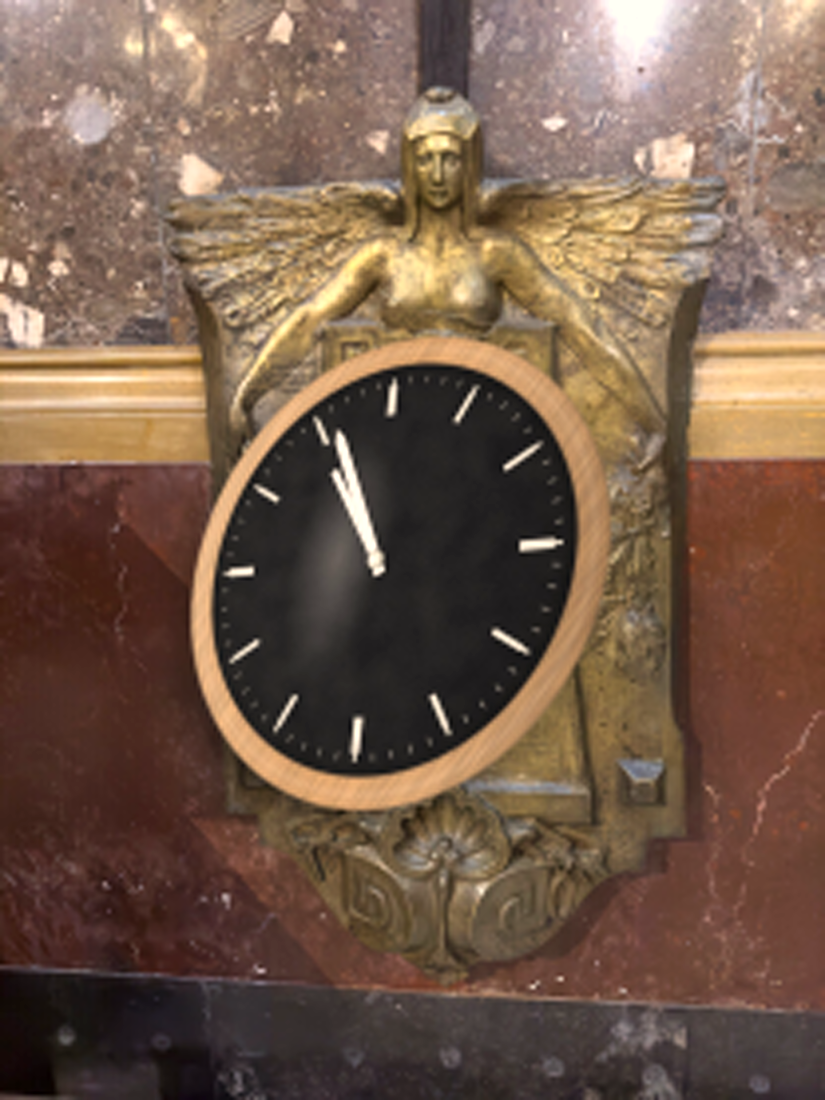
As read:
10,56
